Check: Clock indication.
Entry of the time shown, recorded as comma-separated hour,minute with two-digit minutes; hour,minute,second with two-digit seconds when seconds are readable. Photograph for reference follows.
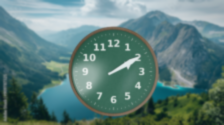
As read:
2,10
